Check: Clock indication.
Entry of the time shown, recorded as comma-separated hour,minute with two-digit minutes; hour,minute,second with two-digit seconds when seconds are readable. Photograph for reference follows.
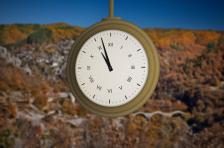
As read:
10,57
